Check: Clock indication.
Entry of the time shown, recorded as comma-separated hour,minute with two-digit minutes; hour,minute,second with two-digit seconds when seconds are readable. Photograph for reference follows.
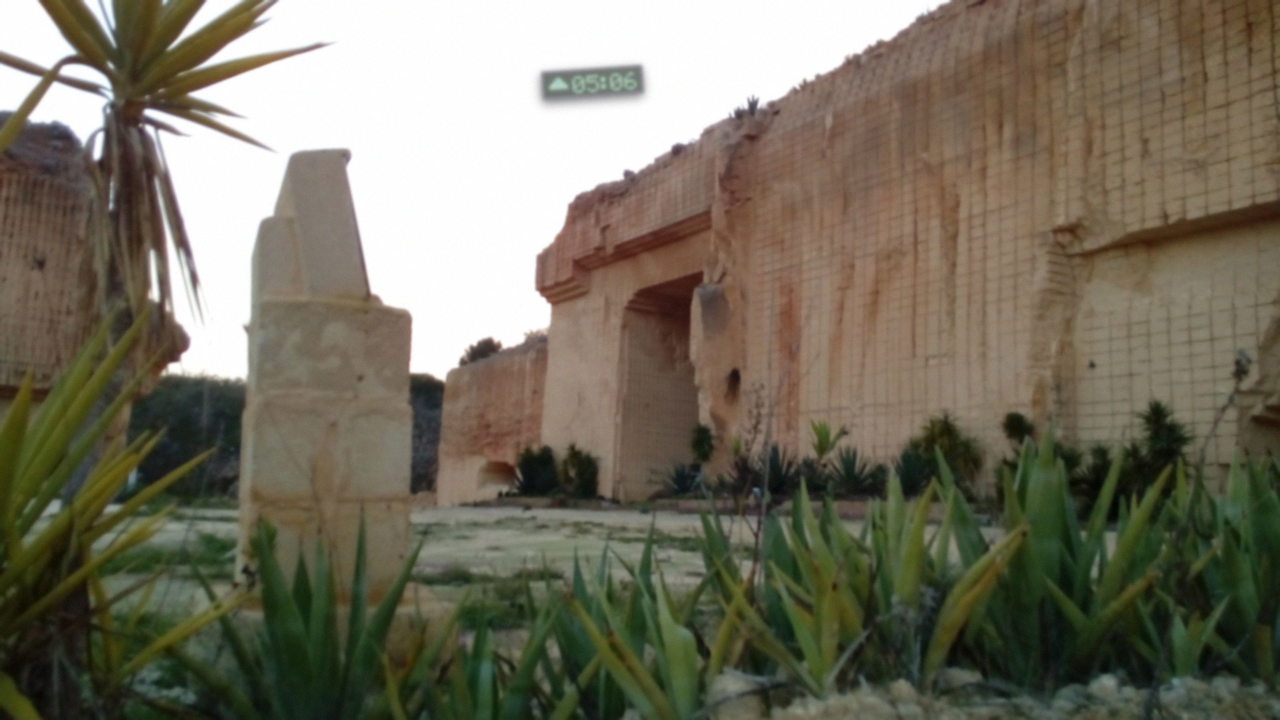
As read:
5,06
